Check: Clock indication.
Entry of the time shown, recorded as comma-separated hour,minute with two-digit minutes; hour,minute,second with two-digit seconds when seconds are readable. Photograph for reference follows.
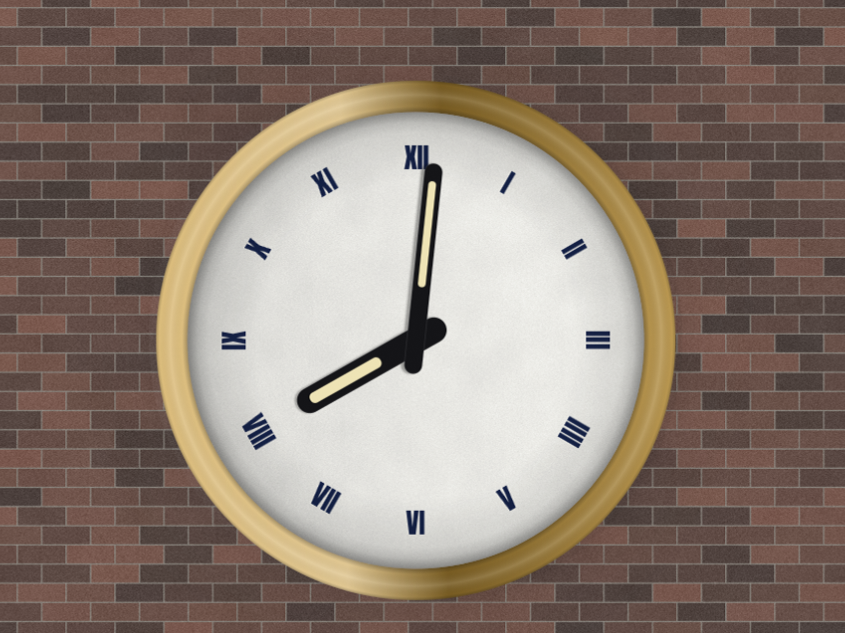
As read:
8,01
